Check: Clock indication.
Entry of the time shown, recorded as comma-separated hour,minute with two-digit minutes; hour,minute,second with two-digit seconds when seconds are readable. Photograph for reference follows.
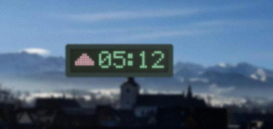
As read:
5,12
